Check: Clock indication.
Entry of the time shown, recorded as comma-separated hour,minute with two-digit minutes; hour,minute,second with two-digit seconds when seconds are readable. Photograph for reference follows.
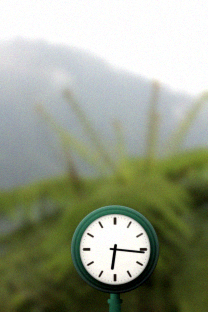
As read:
6,16
